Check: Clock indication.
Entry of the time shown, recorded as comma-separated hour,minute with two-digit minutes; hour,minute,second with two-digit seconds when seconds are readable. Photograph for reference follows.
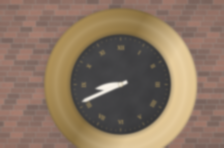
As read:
8,41
